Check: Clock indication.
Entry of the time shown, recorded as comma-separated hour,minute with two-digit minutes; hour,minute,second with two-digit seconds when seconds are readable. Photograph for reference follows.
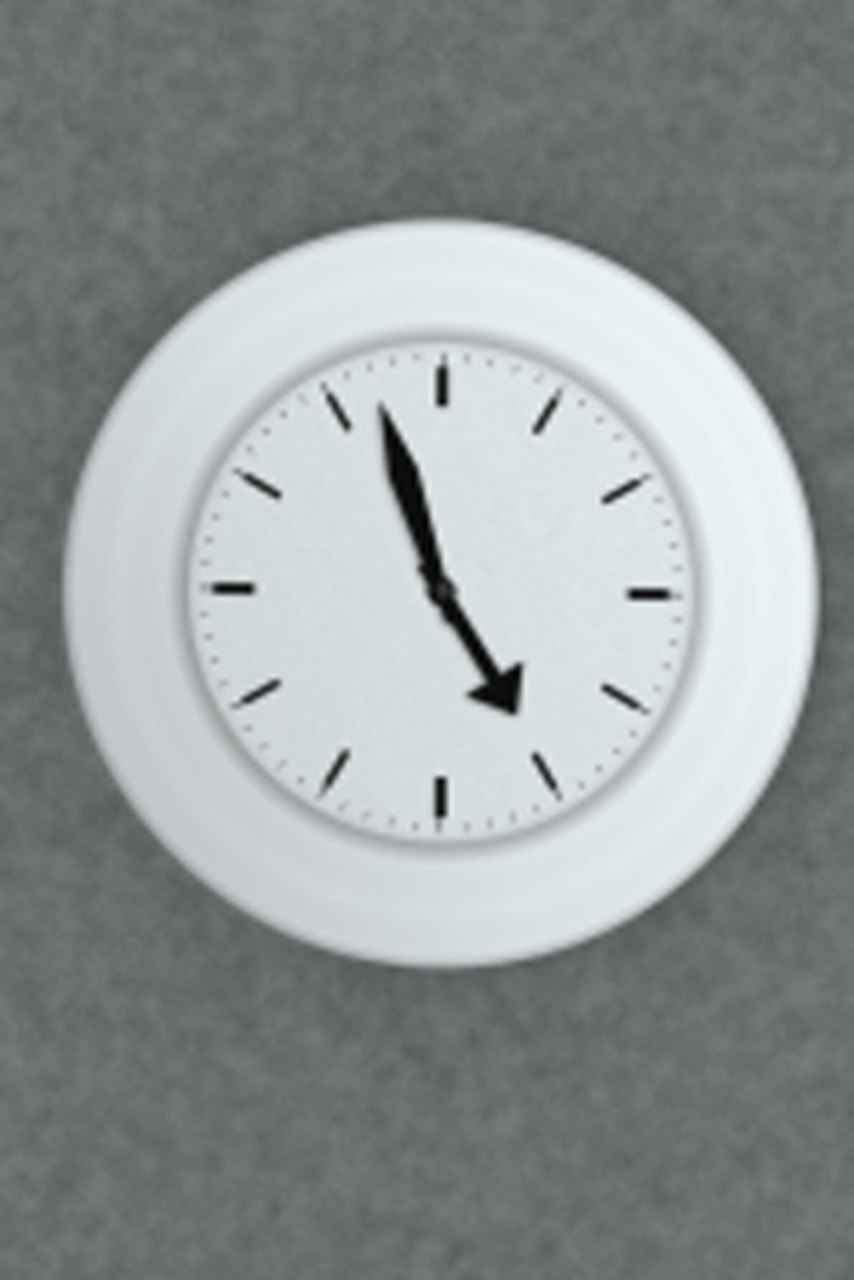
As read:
4,57
